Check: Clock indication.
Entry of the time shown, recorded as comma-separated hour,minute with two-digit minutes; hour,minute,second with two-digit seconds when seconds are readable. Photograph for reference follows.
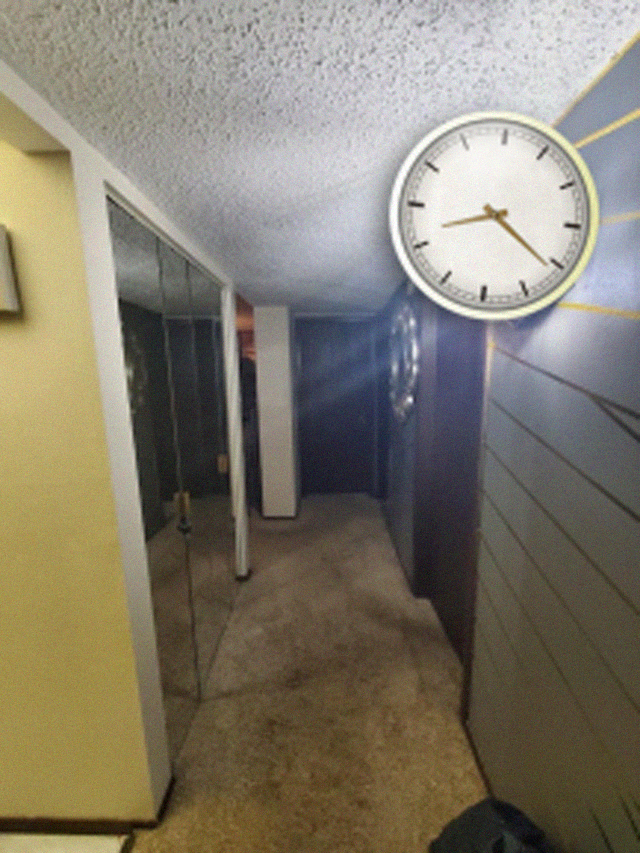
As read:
8,21
